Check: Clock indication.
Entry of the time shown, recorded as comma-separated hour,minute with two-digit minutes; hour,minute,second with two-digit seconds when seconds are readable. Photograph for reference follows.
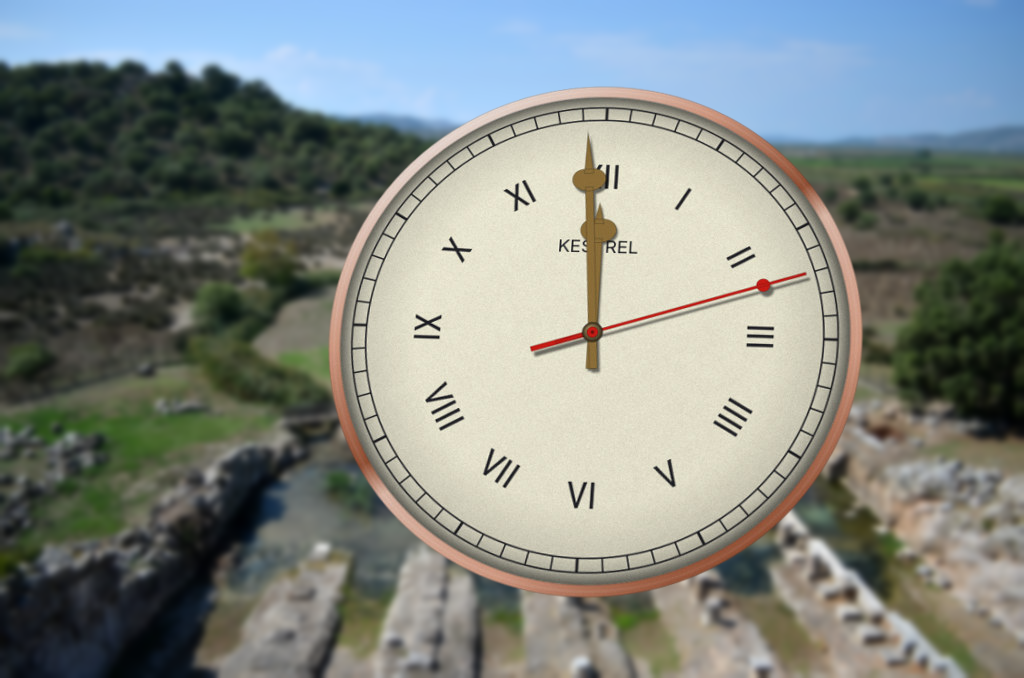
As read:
11,59,12
